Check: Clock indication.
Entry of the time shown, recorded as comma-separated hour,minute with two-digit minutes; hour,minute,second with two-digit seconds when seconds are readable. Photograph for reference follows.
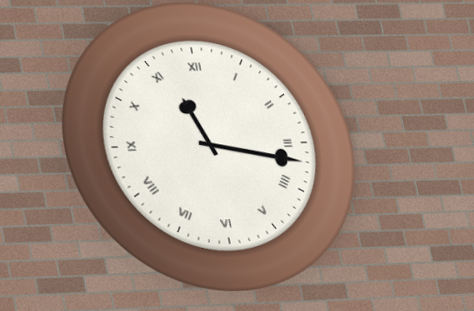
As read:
11,17
